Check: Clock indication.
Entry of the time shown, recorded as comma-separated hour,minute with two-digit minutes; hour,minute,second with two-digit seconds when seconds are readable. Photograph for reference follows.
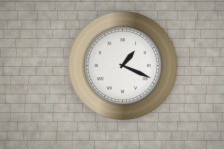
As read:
1,19
